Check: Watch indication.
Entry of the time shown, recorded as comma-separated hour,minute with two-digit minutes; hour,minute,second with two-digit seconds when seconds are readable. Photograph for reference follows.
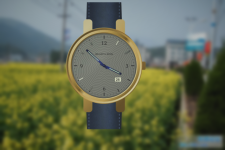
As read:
3,52
